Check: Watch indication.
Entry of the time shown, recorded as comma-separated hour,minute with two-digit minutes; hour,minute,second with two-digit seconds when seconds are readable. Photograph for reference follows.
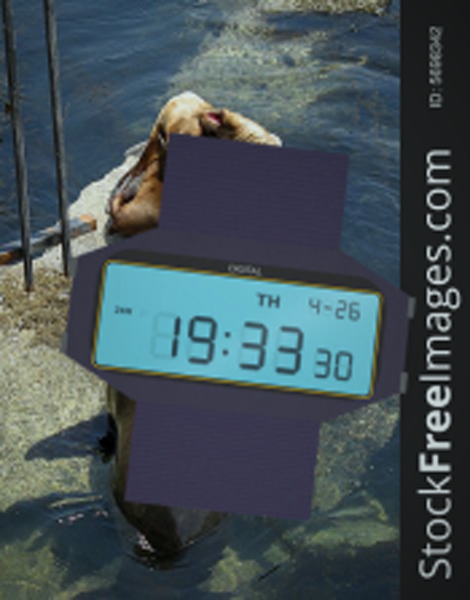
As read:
19,33,30
